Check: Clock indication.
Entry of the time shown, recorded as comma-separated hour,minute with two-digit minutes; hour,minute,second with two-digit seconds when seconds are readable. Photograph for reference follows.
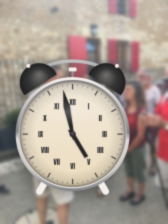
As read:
4,58
